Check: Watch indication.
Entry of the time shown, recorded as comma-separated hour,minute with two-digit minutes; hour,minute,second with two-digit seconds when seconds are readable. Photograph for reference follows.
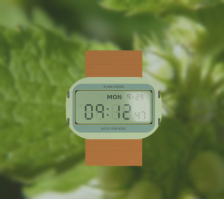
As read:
9,12,47
